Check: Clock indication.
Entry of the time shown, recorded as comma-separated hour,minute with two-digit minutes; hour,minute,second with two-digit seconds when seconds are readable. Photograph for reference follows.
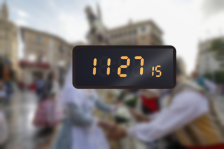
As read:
11,27,15
